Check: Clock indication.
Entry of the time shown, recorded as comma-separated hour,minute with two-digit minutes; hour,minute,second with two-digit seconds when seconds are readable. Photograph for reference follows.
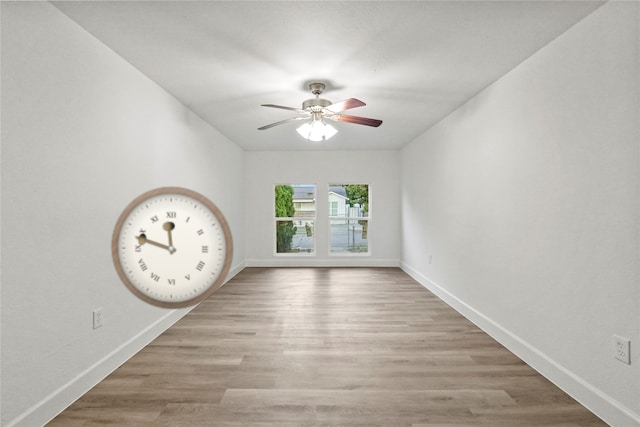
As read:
11,48
